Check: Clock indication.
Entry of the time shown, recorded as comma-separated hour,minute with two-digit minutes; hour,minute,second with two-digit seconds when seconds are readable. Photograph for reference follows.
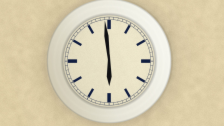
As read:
5,59
